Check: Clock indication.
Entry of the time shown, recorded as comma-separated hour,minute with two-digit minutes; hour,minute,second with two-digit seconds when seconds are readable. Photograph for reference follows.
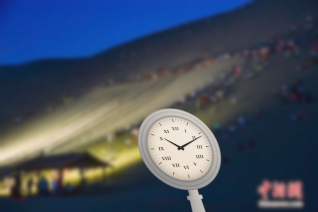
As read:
10,11
